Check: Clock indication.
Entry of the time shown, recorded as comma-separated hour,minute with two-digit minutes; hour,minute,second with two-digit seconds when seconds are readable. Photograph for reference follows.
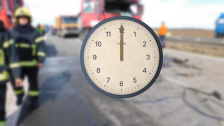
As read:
12,00
